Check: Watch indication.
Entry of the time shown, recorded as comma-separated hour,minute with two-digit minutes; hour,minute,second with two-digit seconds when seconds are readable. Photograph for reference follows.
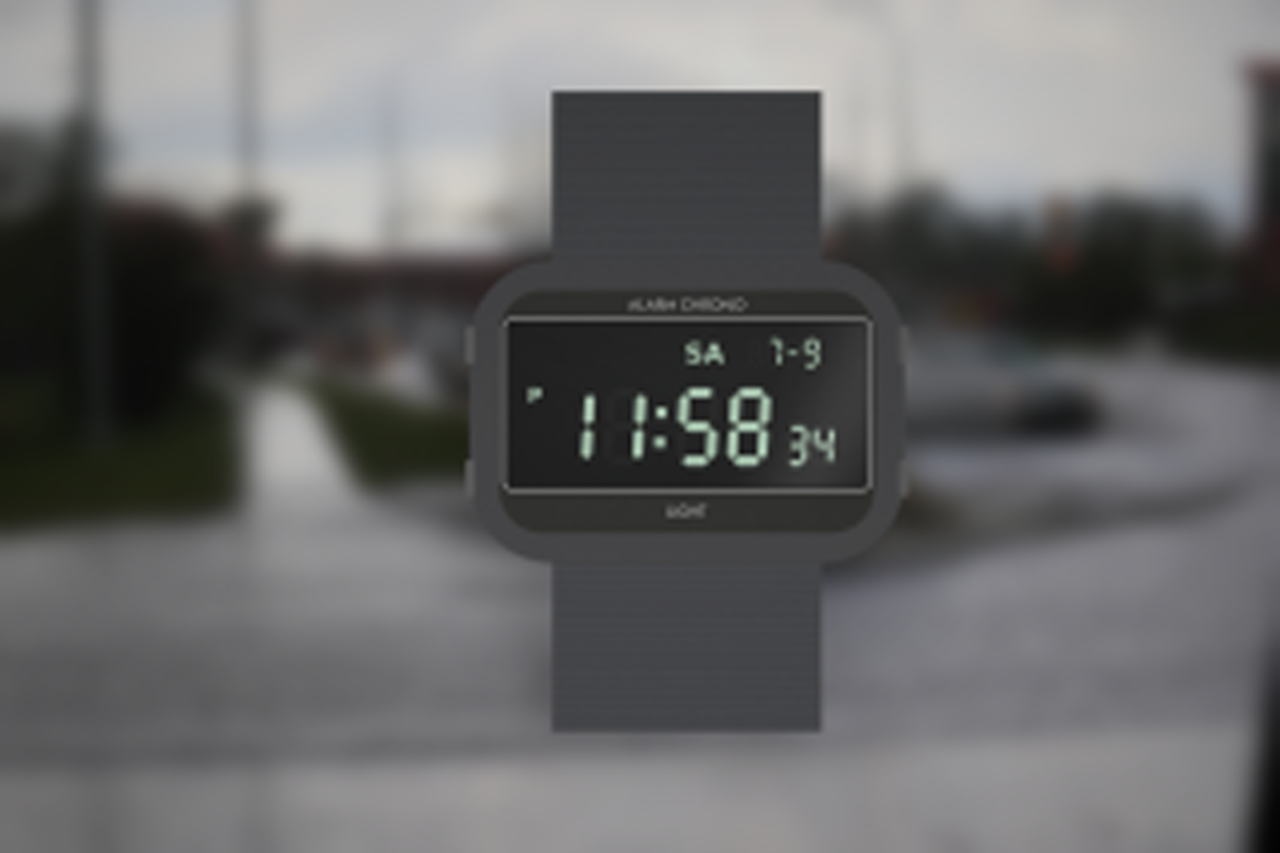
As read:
11,58,34
